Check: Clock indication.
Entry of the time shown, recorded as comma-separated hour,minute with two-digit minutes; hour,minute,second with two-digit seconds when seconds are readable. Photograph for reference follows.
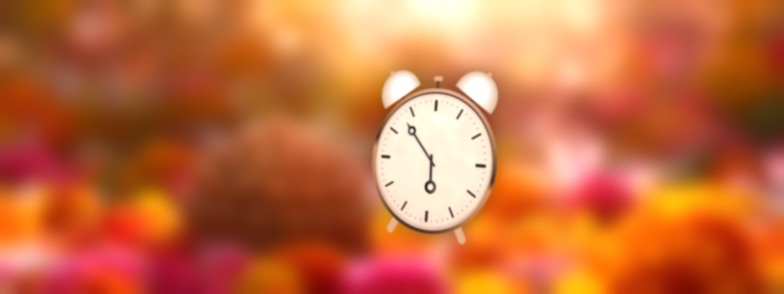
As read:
5,53
